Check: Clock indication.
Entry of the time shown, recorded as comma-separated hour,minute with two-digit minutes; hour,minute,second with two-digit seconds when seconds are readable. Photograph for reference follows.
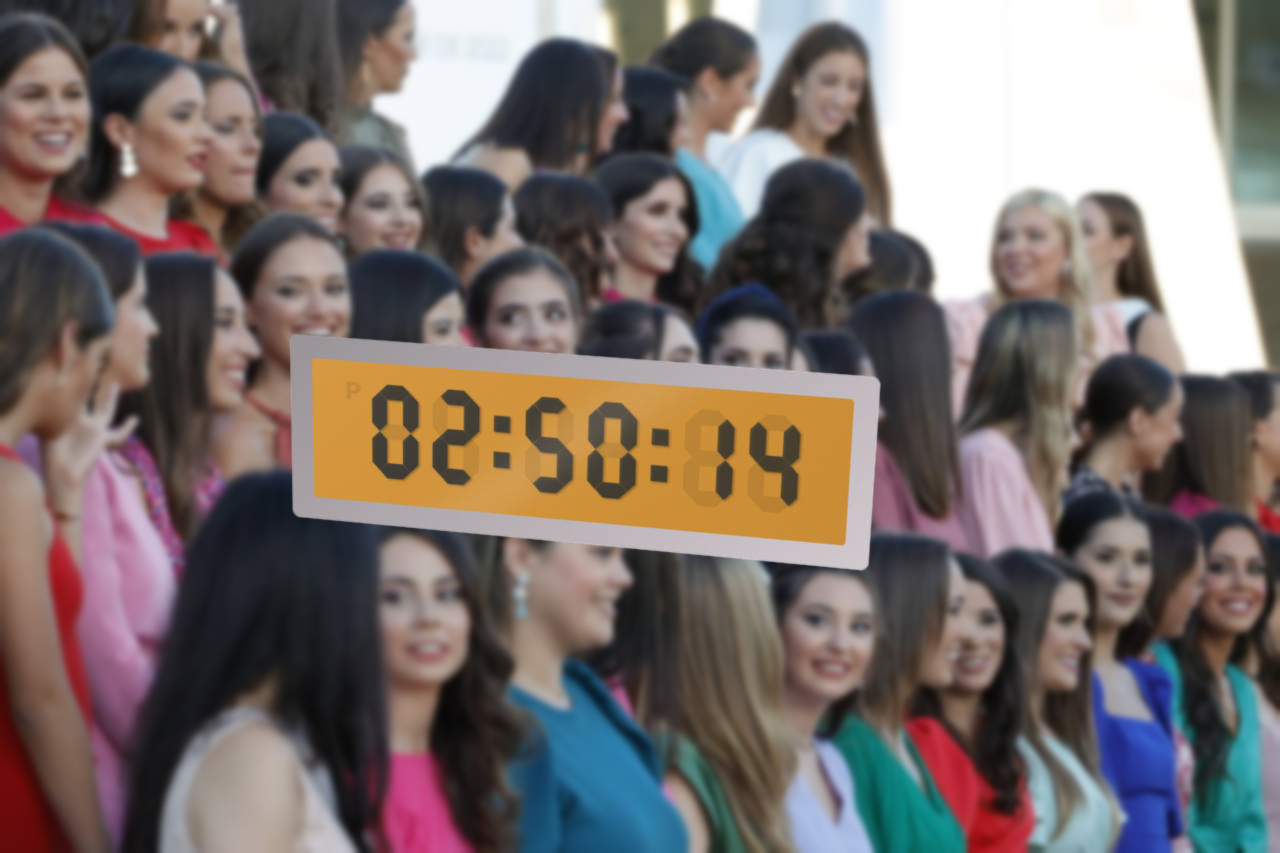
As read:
2,50,14
